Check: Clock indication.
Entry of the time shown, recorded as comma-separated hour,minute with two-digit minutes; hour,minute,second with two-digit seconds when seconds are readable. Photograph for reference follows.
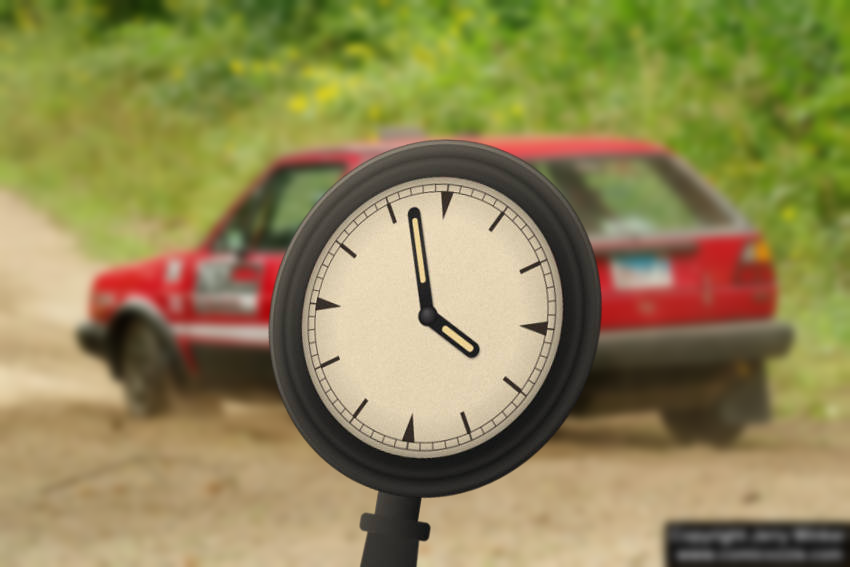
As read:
3,57
